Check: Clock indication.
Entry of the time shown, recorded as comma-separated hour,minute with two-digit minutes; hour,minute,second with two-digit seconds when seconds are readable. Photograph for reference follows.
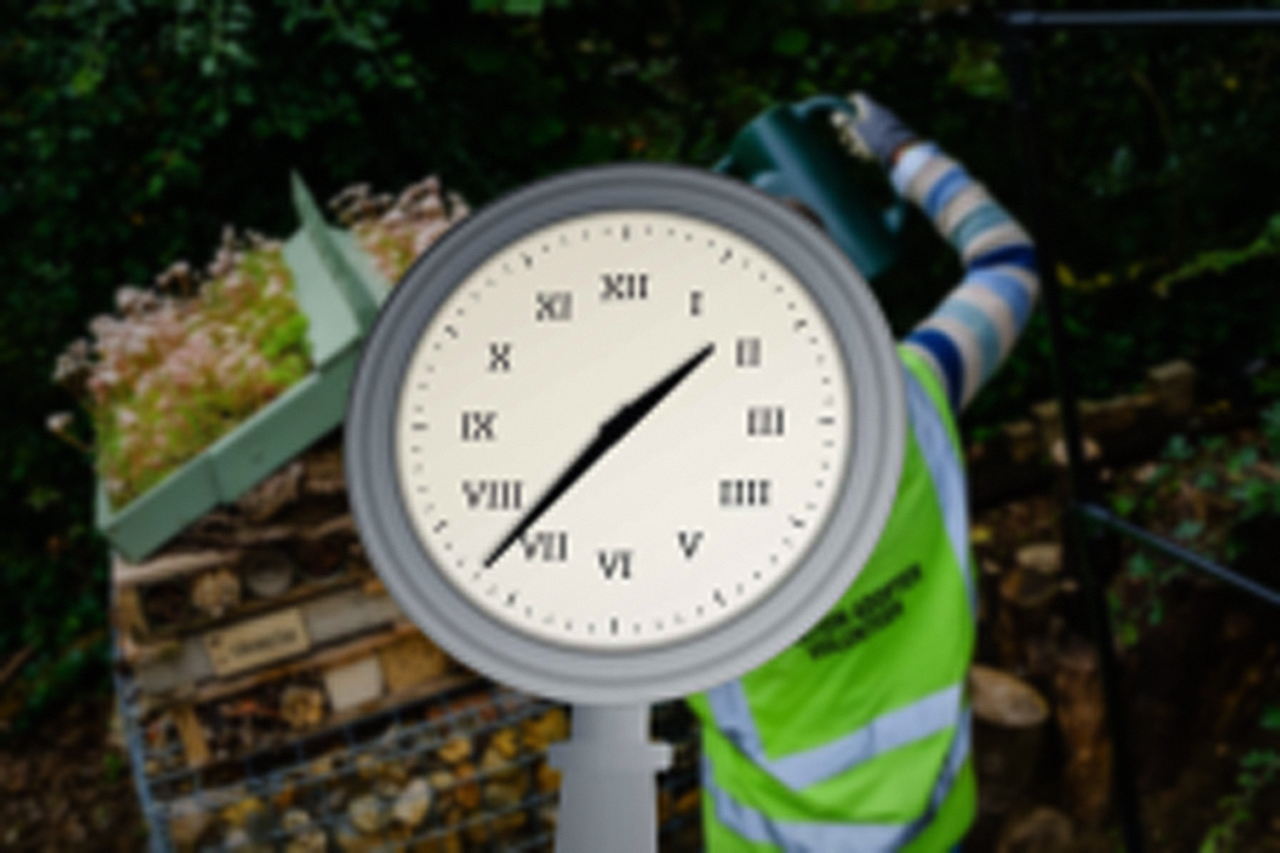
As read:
1,37
